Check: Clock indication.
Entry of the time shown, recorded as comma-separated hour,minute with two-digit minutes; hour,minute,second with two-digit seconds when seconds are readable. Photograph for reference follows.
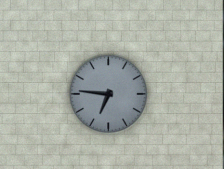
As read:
6,46
